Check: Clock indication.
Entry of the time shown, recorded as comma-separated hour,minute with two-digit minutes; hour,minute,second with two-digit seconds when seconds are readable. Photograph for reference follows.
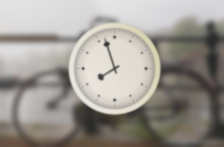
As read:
7,57
